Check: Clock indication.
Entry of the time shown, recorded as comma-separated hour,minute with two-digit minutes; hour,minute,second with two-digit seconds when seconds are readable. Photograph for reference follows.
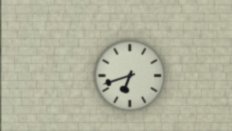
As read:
6,42
